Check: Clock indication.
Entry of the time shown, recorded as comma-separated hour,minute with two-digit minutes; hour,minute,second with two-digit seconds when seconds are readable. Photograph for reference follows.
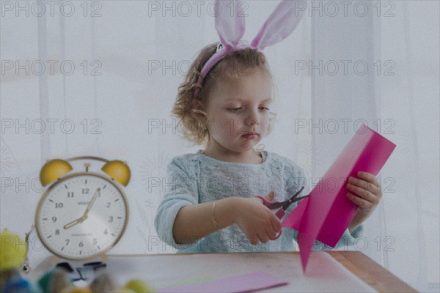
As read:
8,04
